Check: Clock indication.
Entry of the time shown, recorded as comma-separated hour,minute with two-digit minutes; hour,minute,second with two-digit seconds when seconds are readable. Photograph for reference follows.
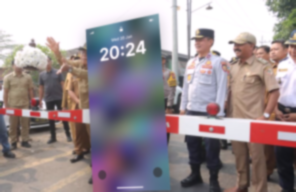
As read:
20,24
